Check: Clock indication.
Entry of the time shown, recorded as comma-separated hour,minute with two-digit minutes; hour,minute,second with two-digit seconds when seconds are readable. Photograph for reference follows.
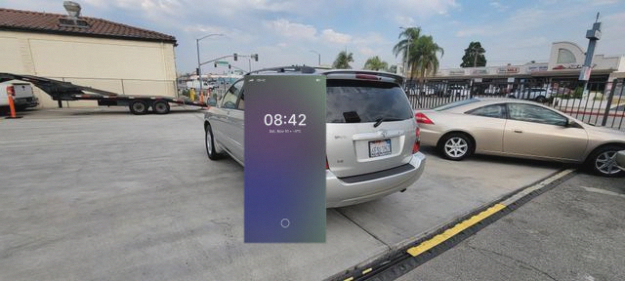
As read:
8,42
